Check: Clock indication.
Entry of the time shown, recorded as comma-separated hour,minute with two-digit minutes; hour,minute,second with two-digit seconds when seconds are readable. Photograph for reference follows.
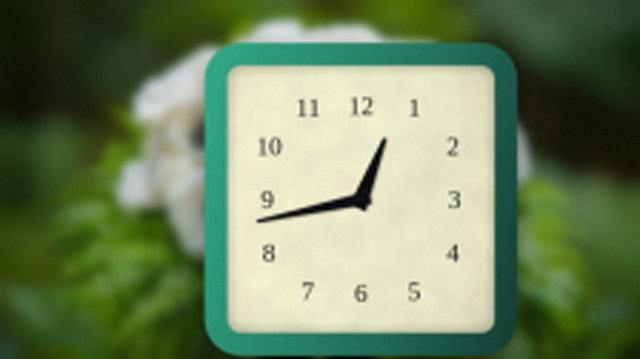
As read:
12,43
